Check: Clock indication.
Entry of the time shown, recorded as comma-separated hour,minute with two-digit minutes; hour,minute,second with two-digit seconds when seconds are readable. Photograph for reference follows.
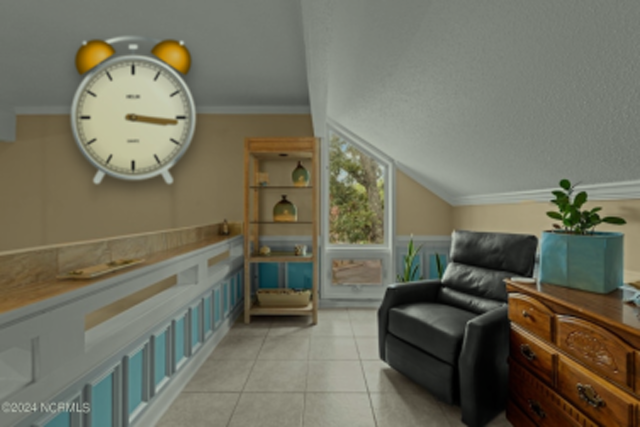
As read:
3,16
